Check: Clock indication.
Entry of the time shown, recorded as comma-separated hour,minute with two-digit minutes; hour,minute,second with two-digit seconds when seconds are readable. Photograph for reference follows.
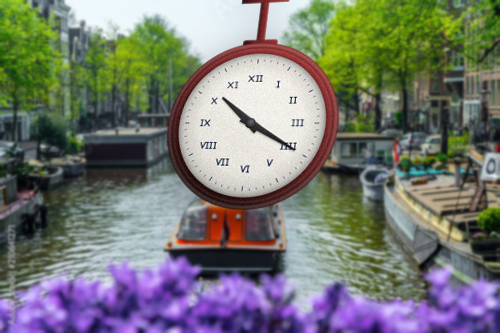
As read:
10,20
